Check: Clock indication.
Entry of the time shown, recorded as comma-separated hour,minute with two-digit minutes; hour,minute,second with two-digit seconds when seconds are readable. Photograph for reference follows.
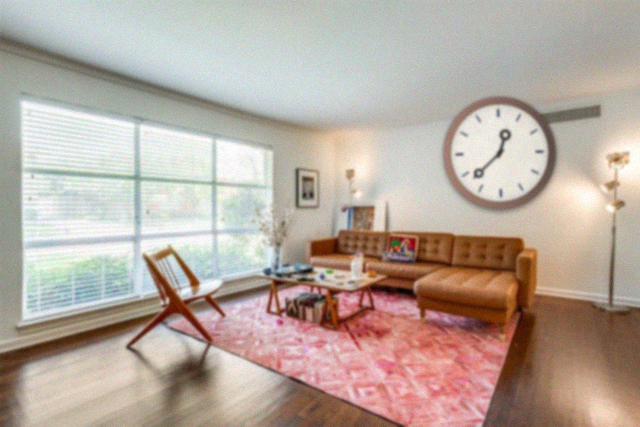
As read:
12,38
